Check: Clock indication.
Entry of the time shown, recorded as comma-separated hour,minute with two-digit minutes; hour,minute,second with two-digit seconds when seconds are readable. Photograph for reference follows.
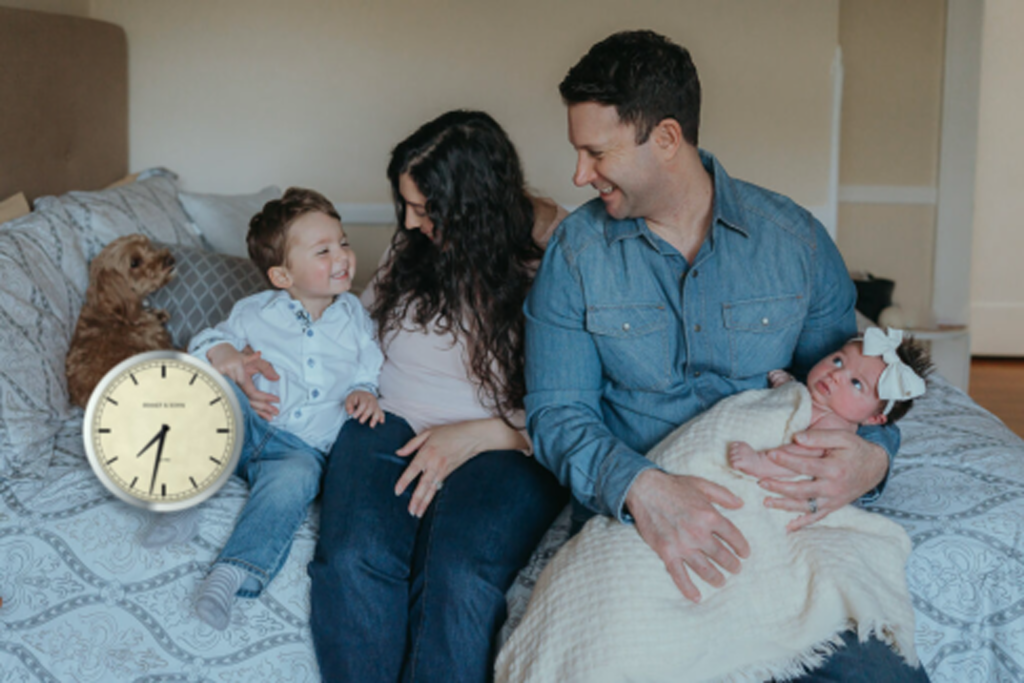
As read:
7,32
